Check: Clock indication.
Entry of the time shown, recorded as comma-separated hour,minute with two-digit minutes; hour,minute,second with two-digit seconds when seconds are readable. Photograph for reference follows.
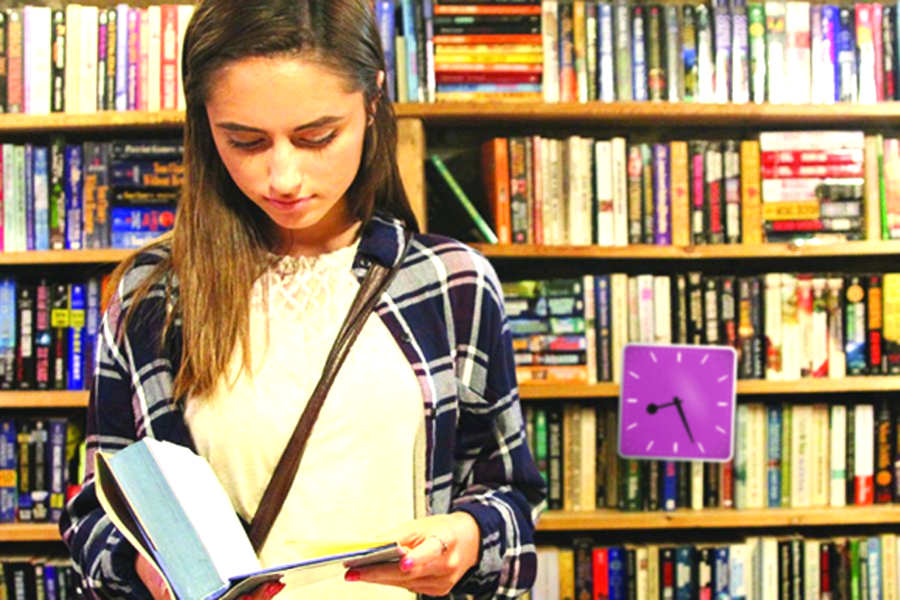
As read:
8,26
